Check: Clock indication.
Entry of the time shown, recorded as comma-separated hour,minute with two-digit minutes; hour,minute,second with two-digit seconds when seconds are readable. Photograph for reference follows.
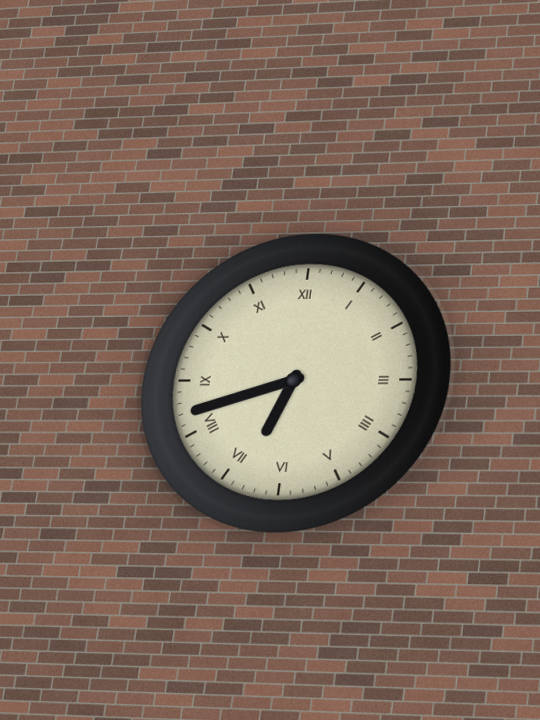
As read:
6,42
